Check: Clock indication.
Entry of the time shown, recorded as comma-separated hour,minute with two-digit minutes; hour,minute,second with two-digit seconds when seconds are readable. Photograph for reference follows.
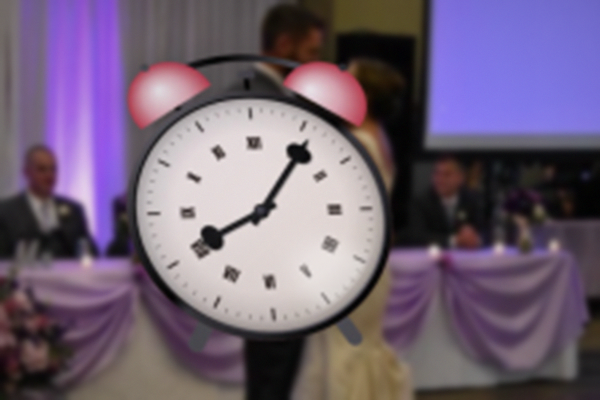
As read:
8,06
